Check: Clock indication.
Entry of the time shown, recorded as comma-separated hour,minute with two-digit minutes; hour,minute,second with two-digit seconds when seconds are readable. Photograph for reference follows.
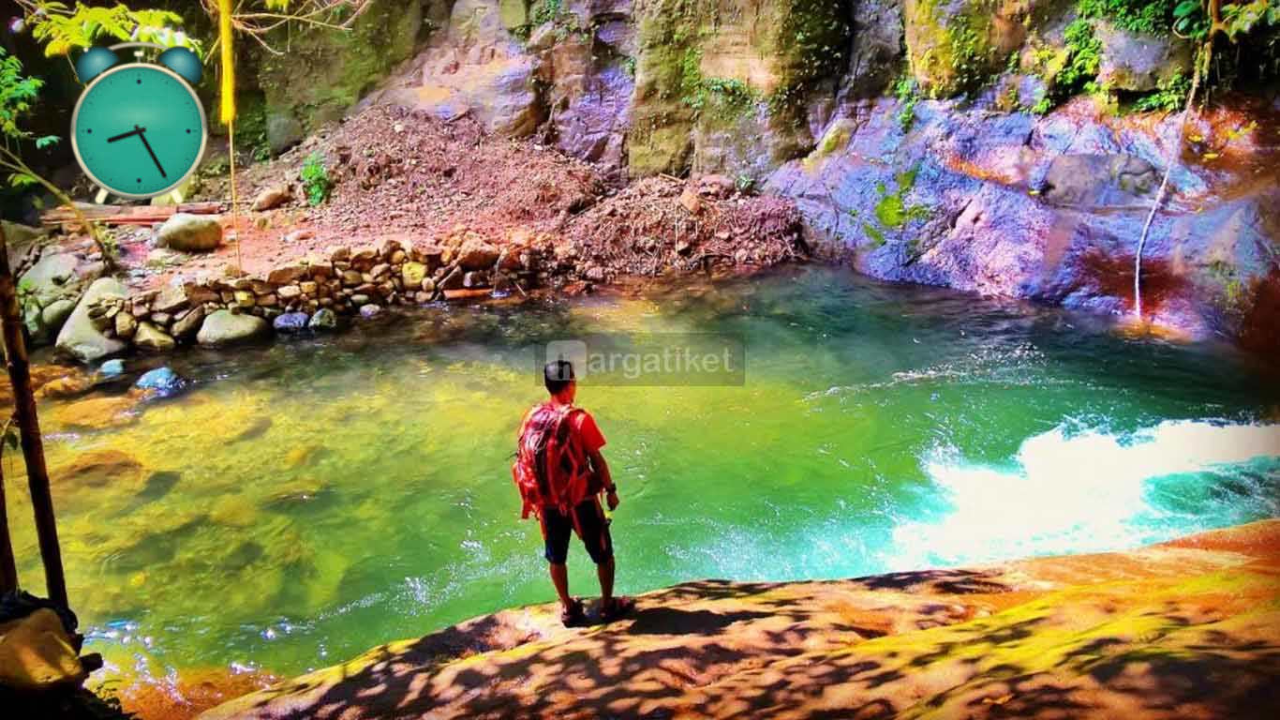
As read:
8,25
